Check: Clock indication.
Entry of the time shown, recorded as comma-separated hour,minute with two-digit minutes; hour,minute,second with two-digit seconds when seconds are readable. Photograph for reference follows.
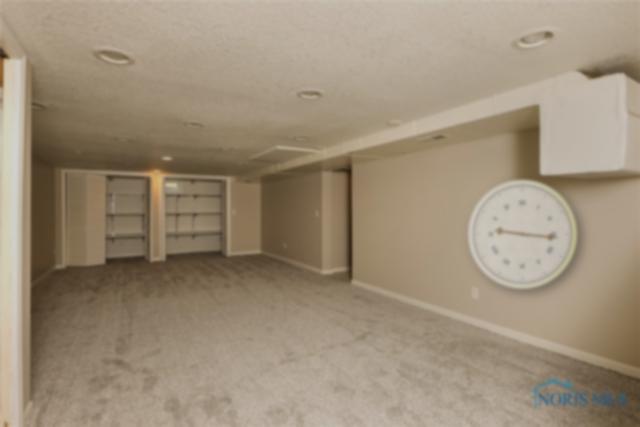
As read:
9,16
